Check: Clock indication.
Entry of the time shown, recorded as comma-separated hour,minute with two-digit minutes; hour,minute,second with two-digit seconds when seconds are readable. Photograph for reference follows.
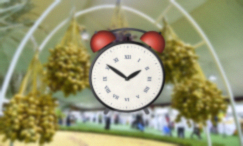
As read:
1,51
